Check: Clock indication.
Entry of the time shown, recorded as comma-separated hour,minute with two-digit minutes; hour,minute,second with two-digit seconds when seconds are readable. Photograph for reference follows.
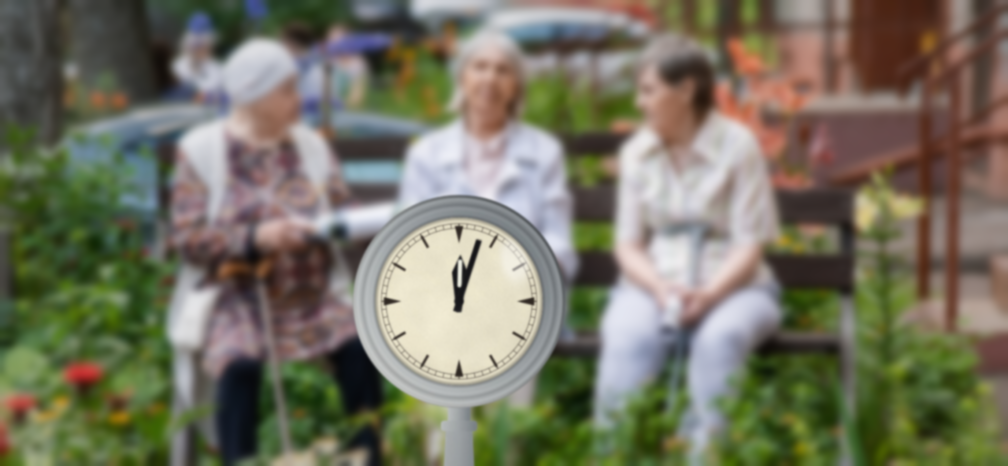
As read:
12,03
